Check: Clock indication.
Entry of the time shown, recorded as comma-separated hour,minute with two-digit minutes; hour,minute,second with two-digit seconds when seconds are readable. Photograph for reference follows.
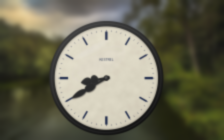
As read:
8,40
